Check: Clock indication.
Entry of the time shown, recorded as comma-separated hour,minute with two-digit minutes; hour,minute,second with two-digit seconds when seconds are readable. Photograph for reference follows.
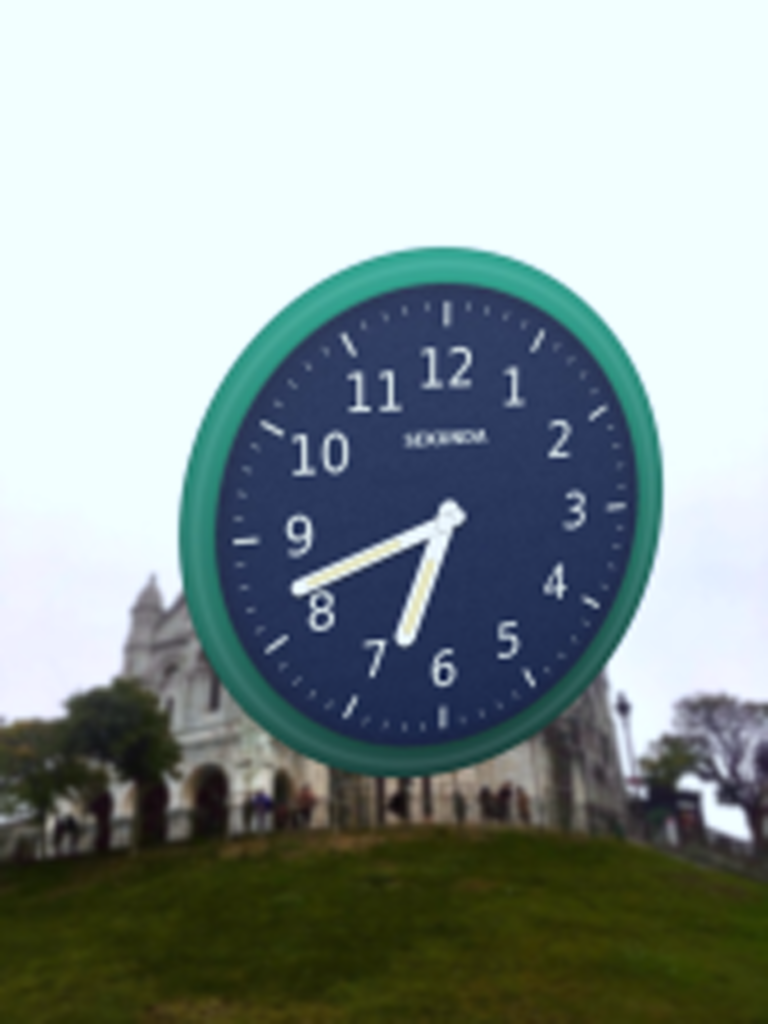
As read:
6,42
